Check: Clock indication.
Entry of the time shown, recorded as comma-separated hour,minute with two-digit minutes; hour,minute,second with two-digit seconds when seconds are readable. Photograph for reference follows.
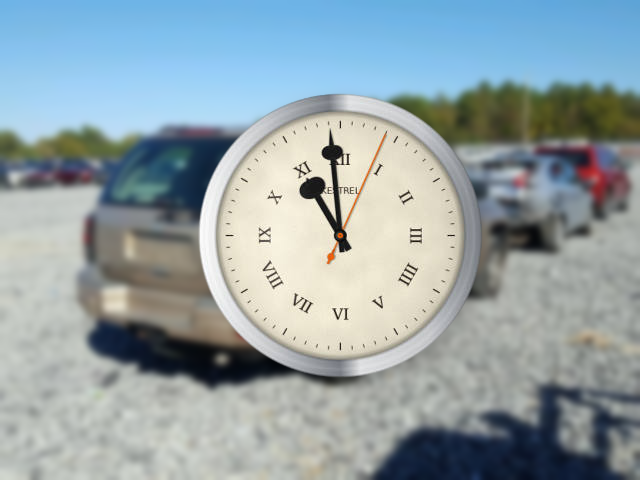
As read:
10,59,04
